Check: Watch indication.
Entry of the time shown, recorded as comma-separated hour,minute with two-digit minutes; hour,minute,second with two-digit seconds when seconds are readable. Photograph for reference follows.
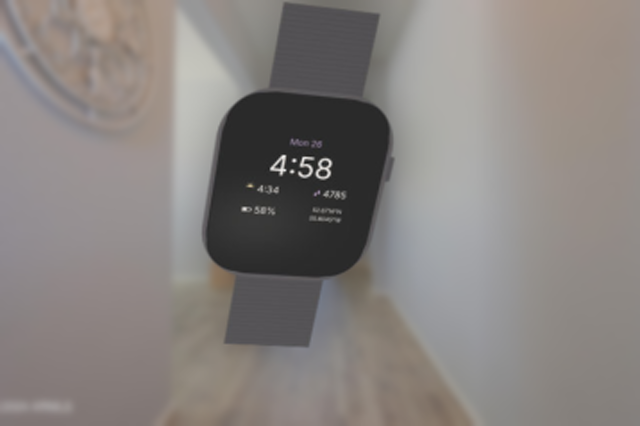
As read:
4,58
